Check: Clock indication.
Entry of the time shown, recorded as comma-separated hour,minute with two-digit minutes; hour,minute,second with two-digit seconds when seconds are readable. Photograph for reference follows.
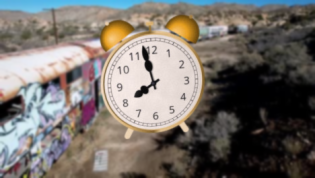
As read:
7,58
